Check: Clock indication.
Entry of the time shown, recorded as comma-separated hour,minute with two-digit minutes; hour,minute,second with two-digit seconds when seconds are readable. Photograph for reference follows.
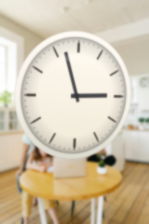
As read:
2,57
